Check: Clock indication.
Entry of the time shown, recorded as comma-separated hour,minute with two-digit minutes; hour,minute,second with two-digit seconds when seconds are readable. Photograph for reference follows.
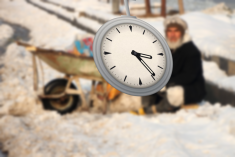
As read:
3,24
